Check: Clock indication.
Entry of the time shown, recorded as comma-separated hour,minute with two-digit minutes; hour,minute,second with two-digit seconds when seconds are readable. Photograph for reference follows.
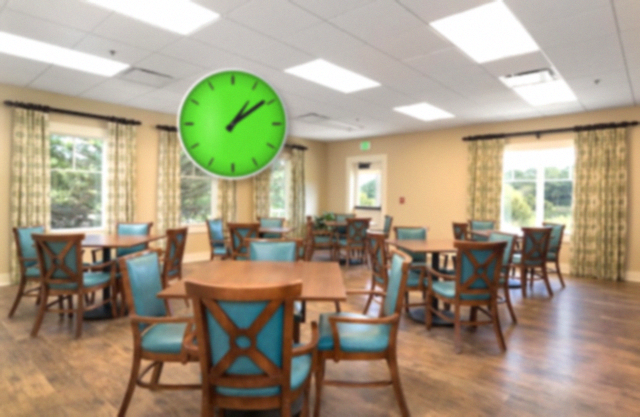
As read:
1,09
